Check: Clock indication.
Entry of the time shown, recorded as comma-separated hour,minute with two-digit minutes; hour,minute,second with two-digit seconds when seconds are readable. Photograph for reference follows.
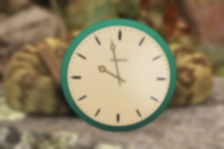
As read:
9,58
